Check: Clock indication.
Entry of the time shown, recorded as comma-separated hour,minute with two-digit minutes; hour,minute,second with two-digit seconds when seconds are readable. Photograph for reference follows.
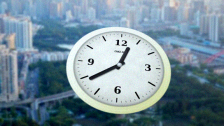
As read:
12,39
